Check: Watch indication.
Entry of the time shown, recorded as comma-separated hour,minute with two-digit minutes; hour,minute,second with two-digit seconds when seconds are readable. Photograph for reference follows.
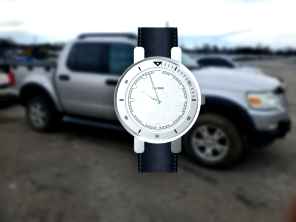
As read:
9,57
